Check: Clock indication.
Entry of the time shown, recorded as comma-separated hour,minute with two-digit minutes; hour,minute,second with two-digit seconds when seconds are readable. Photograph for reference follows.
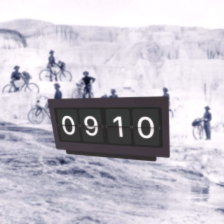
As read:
9,10
